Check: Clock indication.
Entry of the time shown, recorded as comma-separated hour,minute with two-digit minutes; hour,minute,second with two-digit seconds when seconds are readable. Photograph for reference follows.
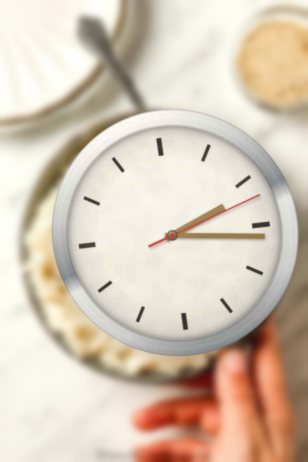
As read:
2,16,12
